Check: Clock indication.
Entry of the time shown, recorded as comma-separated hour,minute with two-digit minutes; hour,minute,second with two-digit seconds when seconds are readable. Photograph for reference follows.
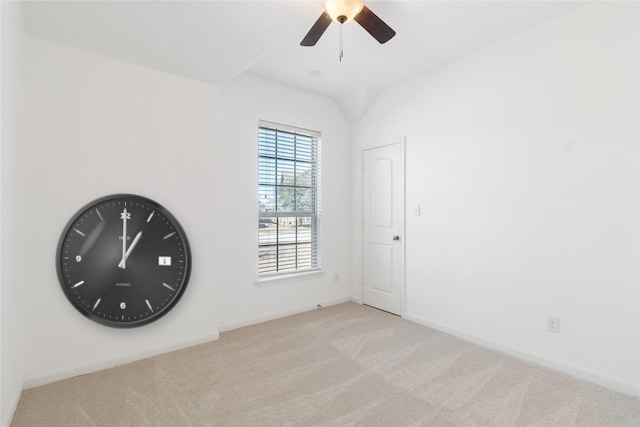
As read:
1,00
